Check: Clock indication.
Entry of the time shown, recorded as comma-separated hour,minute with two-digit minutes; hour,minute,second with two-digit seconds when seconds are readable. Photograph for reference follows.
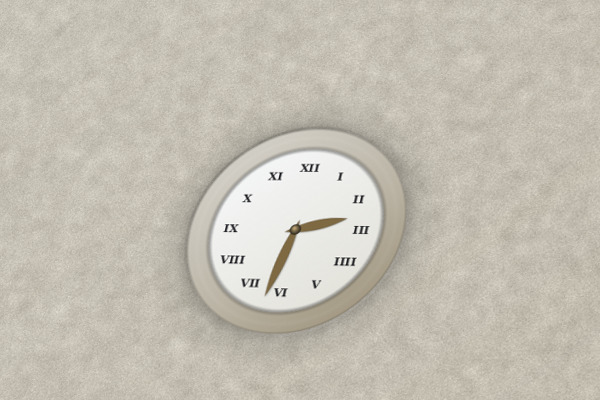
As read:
2,32
